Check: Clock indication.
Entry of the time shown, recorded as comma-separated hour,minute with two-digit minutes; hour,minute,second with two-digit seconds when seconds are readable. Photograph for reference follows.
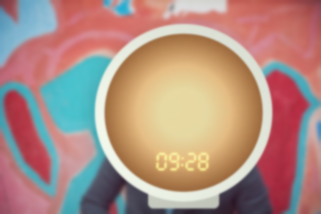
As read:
9,28
